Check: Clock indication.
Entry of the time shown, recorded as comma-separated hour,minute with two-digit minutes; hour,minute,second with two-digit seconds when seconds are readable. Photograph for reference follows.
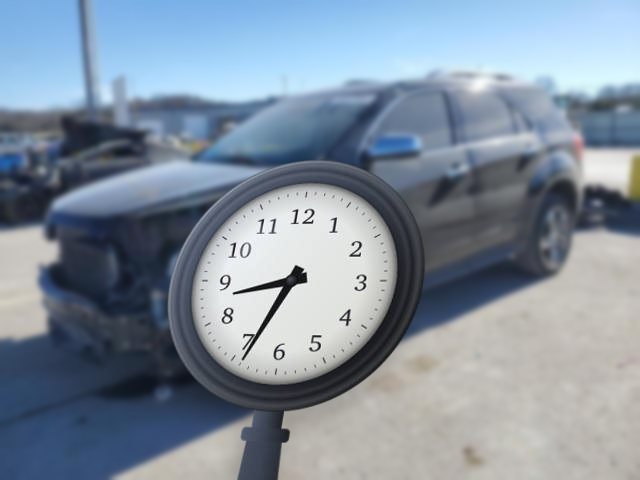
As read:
8,34
